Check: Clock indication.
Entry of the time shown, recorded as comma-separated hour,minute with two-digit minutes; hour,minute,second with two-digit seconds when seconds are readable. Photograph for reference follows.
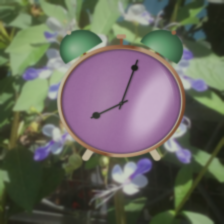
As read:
8,03
